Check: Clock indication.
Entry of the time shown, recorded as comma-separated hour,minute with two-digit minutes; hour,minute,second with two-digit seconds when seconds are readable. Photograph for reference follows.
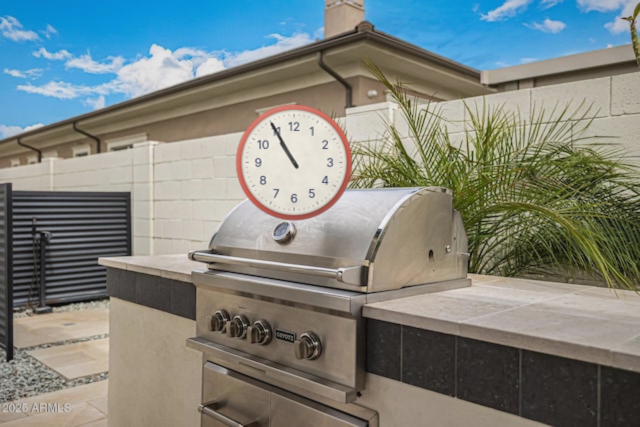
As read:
10,55
